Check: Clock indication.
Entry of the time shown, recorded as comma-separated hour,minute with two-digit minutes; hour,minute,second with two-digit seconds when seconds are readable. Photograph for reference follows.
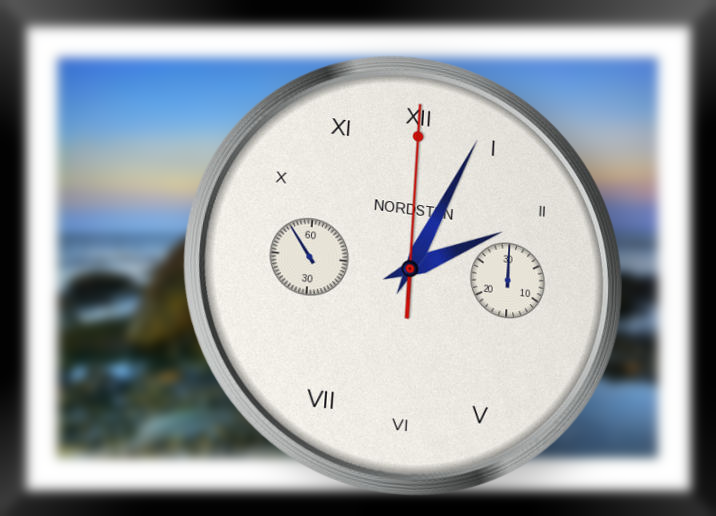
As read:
2,03,54
